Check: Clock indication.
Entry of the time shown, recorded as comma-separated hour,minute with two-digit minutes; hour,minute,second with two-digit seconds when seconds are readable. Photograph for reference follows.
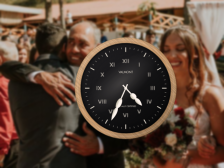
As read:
4,34
